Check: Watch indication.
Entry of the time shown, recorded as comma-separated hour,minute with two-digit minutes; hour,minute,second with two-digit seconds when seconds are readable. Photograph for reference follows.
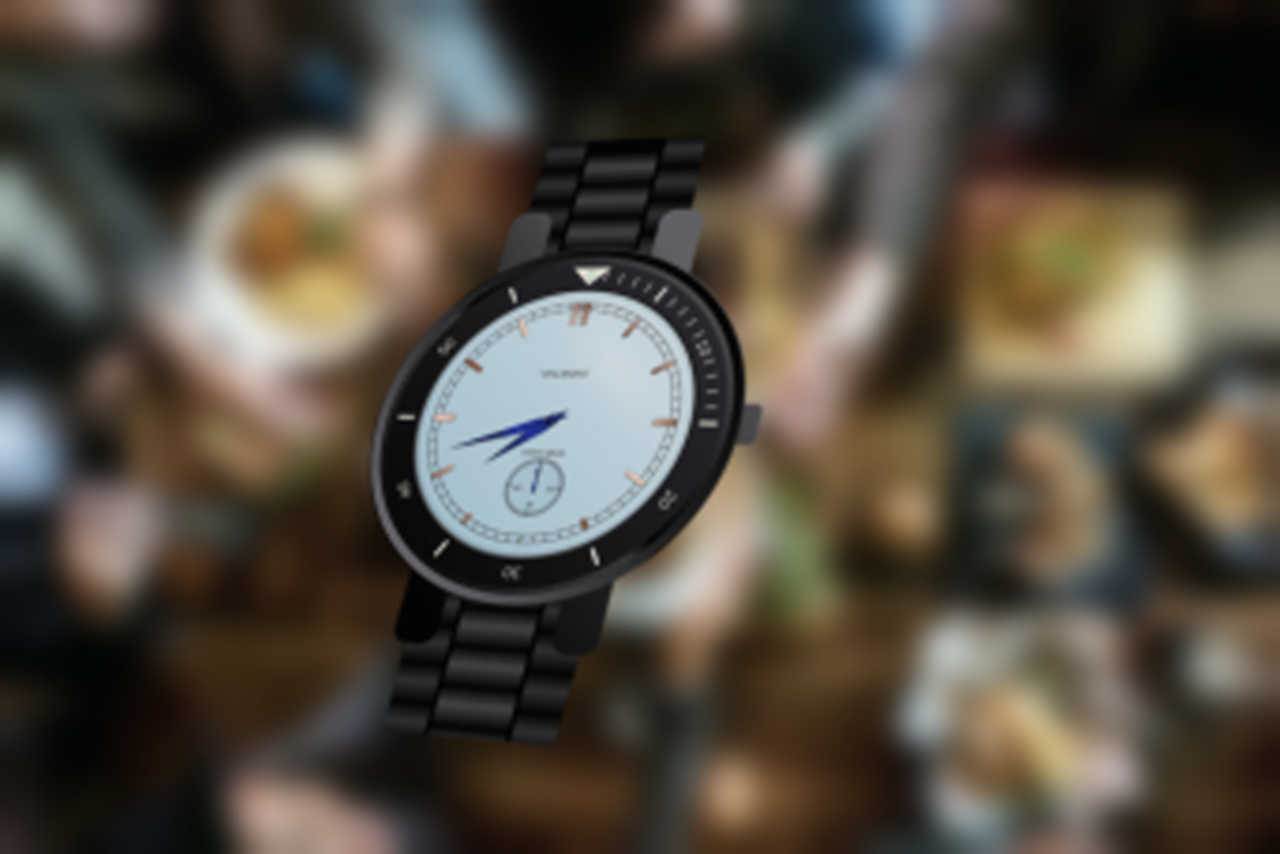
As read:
7,42
